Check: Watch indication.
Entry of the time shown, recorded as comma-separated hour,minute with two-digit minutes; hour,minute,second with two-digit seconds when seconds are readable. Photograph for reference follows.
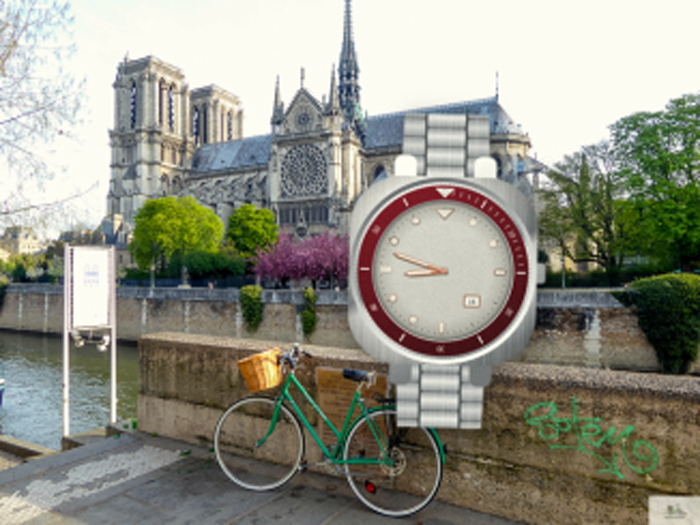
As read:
8,48
